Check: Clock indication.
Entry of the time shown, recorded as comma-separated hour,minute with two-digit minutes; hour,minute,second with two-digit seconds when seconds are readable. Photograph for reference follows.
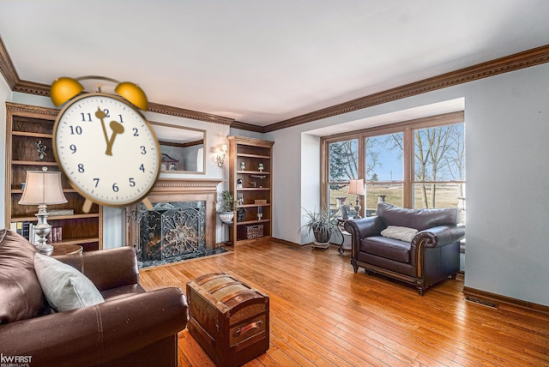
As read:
12,59
